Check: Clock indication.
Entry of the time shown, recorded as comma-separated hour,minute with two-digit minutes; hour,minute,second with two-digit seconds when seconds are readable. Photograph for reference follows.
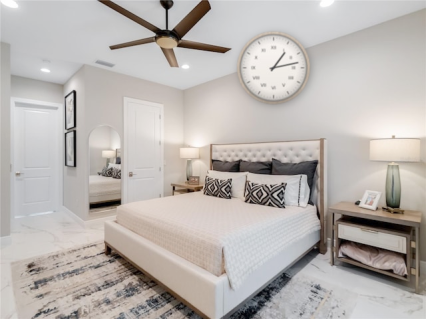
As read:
1,13
